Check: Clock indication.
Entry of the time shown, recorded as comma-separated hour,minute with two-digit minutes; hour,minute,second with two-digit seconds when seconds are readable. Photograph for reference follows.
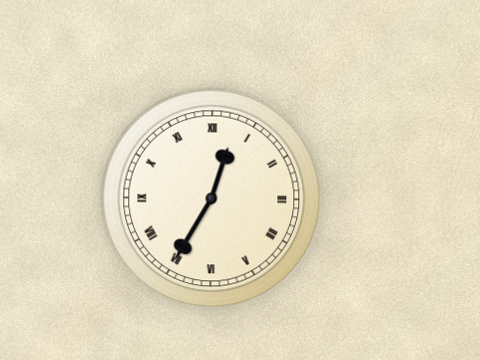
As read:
12,35
